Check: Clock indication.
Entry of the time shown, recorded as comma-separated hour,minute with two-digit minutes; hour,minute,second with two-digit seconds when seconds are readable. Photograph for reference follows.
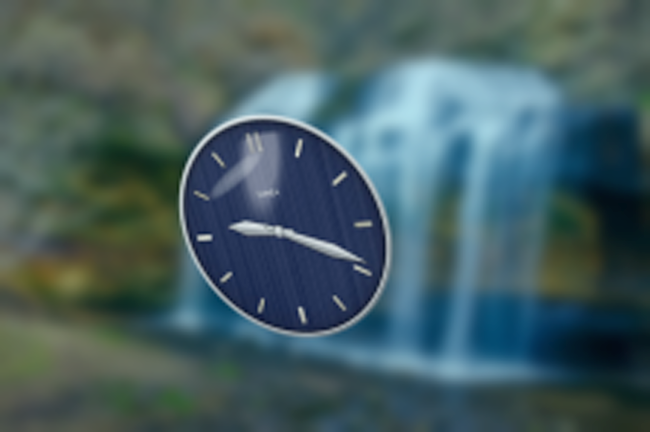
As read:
9,19
